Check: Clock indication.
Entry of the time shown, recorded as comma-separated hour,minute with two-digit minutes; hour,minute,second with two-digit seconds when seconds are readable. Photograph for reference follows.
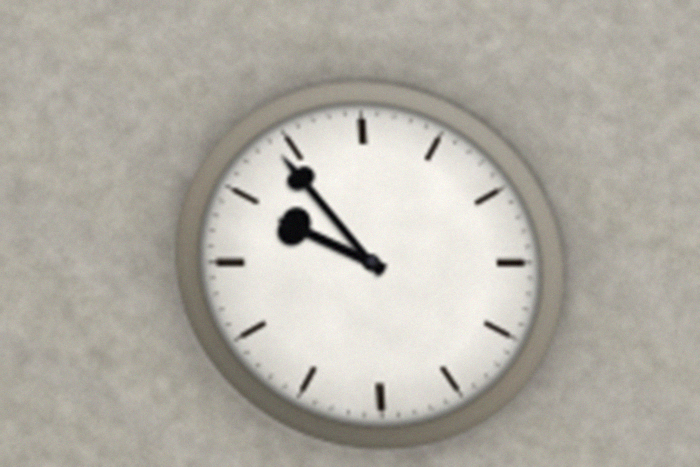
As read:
9,54
